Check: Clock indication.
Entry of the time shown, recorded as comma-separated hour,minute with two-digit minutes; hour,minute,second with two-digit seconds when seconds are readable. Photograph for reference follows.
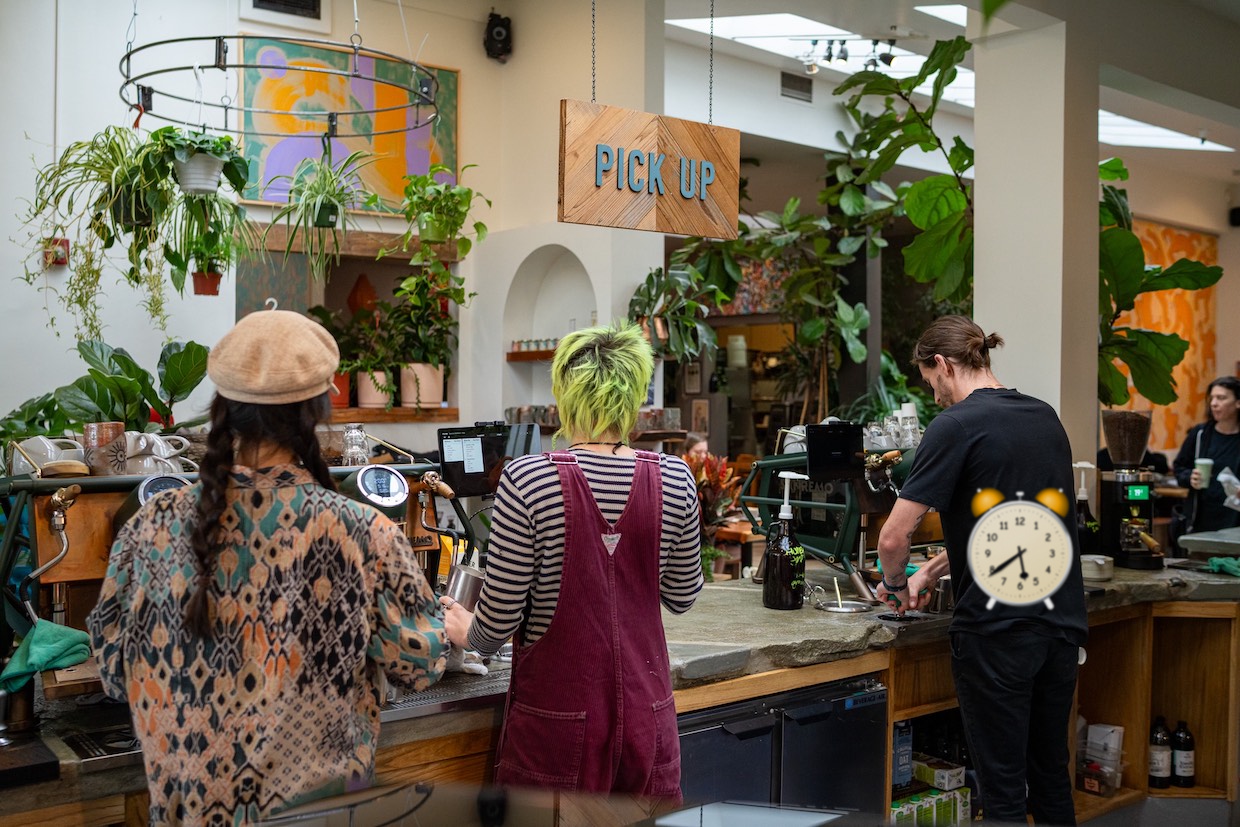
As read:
5,39
